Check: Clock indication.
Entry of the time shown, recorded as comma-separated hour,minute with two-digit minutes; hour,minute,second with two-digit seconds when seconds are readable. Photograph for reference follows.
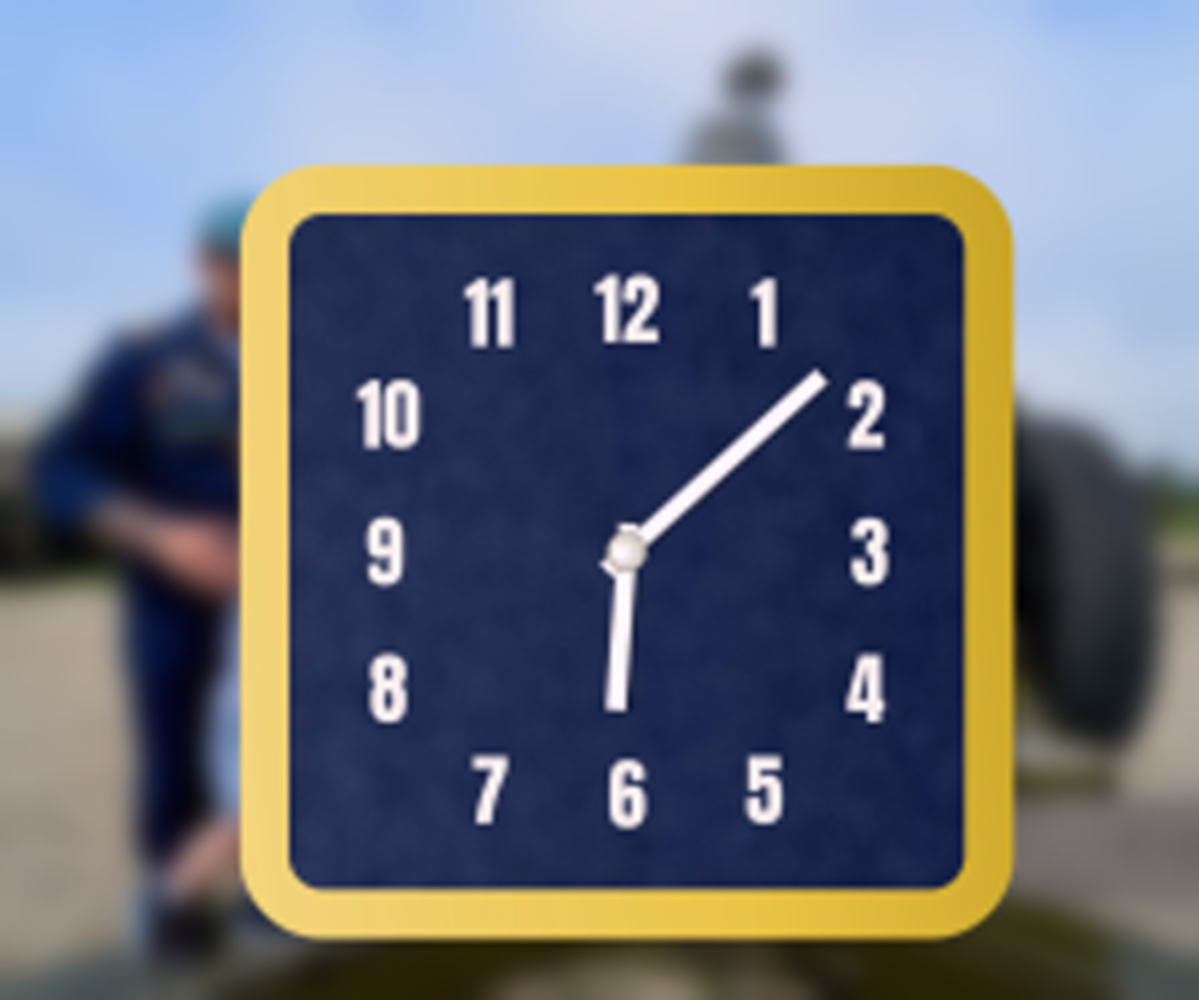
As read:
6,08
